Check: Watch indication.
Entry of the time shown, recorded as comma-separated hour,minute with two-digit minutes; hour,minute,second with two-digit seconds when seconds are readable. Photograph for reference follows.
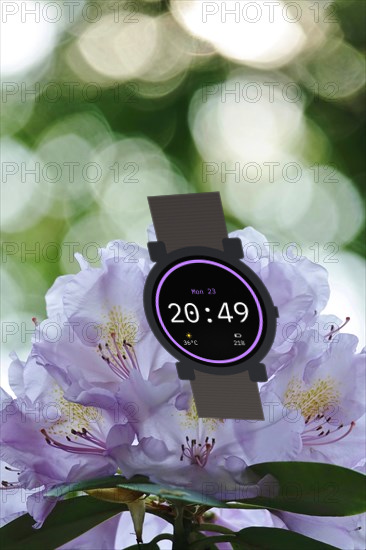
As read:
20,49
